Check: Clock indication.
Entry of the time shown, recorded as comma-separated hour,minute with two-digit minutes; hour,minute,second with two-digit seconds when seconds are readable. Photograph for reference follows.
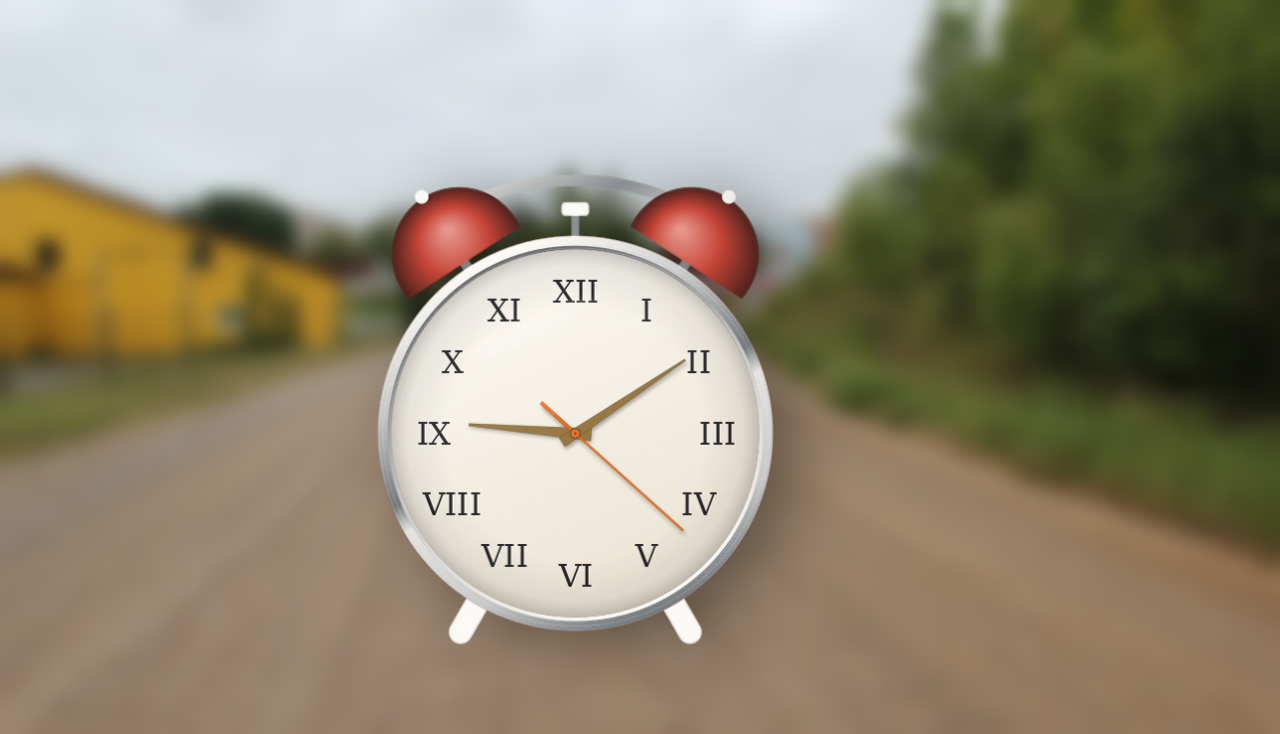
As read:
9,09,22
